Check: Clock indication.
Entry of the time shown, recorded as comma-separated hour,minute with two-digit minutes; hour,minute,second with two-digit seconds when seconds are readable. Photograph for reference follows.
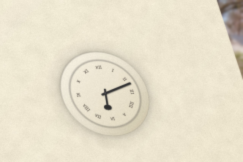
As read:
6,12
